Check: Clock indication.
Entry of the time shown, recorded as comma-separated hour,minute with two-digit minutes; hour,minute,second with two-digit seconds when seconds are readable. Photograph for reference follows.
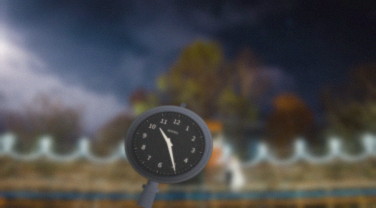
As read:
10,25
